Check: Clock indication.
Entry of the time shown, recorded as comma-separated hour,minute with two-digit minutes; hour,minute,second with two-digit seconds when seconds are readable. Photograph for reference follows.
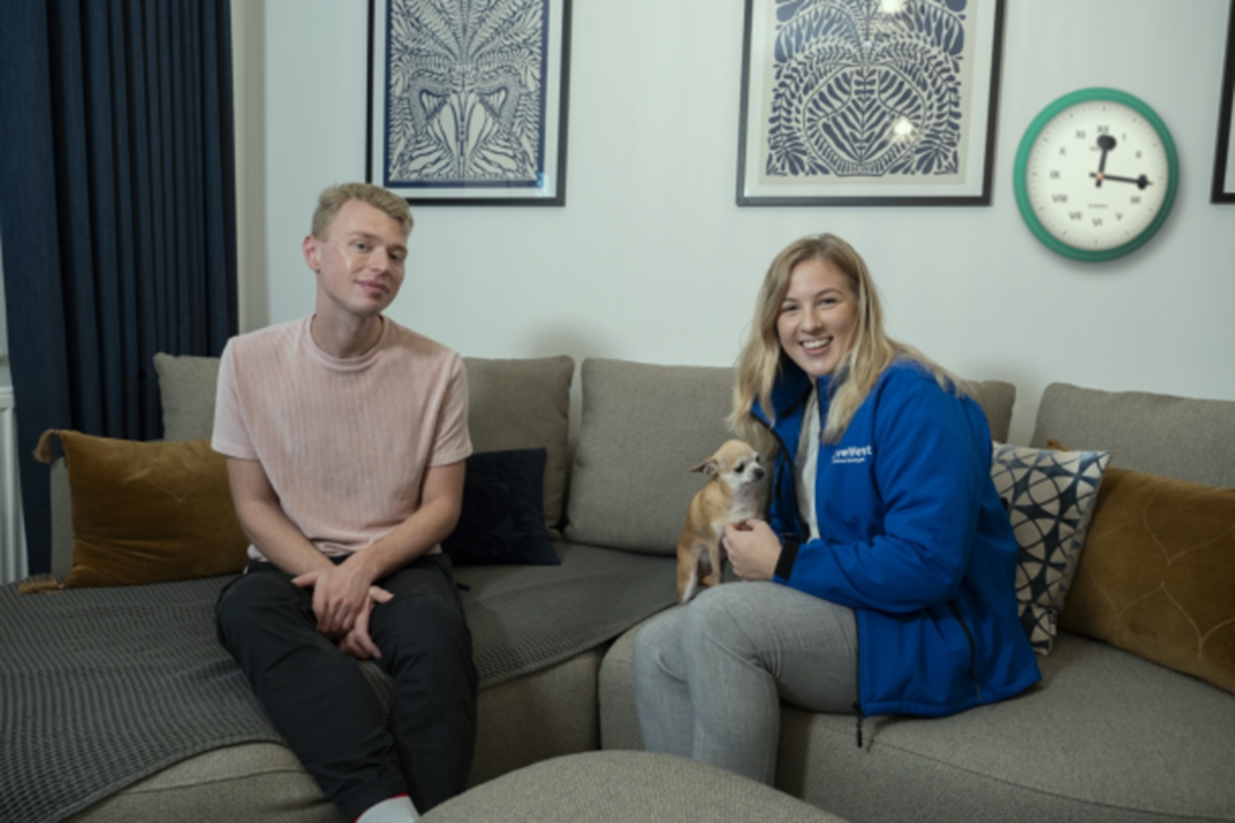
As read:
12,16
